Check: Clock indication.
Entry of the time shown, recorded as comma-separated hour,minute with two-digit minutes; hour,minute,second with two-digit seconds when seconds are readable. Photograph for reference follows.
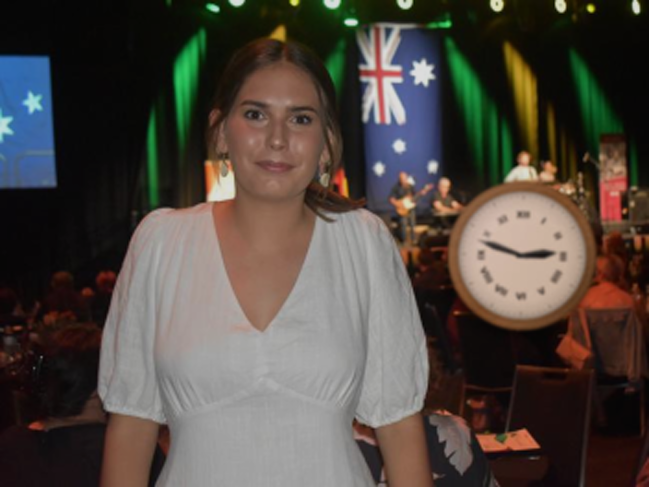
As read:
2,48
